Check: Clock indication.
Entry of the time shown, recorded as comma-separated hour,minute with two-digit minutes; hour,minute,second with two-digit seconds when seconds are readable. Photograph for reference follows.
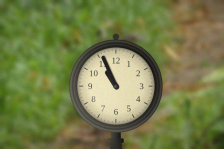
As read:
10,56
